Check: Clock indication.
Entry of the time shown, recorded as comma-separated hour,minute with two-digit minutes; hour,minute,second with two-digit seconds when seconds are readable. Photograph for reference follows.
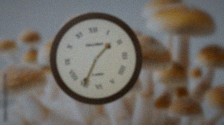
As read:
1,35
